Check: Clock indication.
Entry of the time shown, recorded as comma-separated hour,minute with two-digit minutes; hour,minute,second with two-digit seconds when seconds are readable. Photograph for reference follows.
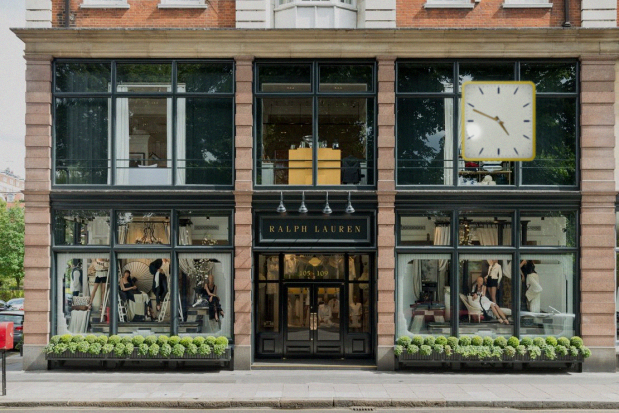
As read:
4,49
